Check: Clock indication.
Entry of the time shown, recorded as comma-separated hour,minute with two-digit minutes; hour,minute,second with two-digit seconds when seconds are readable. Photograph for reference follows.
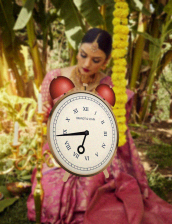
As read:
6,44
